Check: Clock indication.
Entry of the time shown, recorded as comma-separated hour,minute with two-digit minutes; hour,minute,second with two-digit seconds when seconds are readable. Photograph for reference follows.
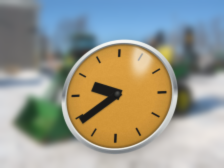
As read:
9,39
